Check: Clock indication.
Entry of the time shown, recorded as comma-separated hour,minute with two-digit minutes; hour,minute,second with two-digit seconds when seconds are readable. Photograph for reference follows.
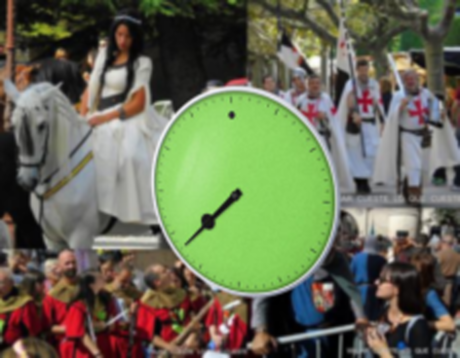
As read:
7,38
